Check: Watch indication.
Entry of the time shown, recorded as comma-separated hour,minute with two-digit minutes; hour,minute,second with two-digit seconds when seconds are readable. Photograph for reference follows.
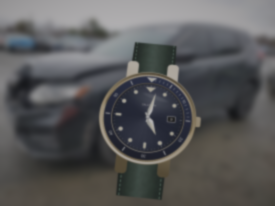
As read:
5,02
